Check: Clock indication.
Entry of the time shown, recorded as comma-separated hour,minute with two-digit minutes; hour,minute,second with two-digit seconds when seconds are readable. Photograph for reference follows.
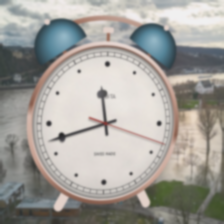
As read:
11,42,18
